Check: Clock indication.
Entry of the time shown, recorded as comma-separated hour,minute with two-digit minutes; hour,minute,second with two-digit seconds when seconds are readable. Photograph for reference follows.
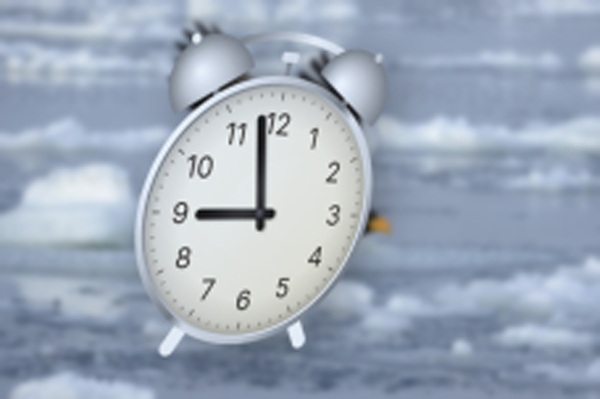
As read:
8,58
